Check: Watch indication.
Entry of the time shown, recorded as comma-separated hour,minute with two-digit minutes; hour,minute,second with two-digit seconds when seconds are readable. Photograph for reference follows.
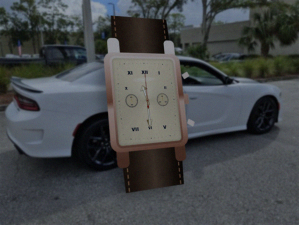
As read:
11,30
